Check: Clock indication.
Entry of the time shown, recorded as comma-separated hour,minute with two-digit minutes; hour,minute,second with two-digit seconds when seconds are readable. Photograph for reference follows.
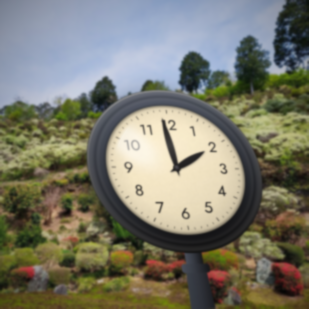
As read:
1,59
